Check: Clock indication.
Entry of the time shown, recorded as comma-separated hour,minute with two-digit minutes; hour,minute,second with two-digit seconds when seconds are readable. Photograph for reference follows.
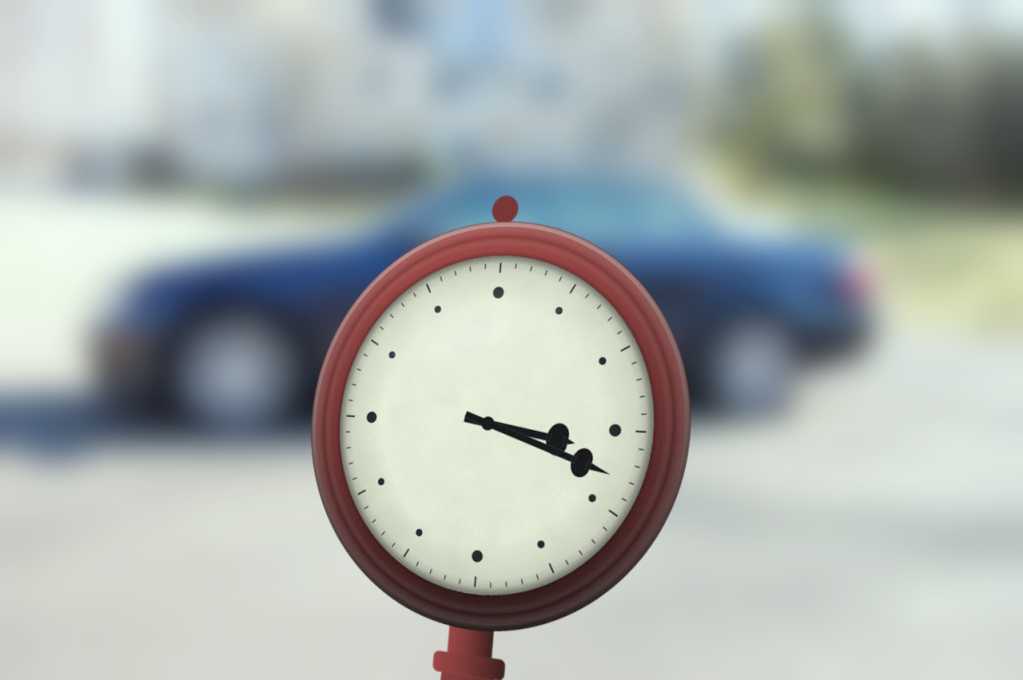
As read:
3,18
